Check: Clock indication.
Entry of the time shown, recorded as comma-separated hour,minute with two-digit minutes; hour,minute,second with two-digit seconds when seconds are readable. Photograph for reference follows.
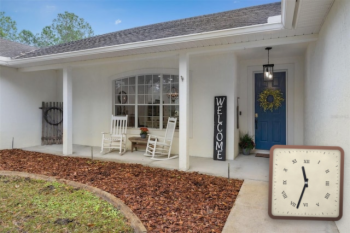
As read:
11,33
